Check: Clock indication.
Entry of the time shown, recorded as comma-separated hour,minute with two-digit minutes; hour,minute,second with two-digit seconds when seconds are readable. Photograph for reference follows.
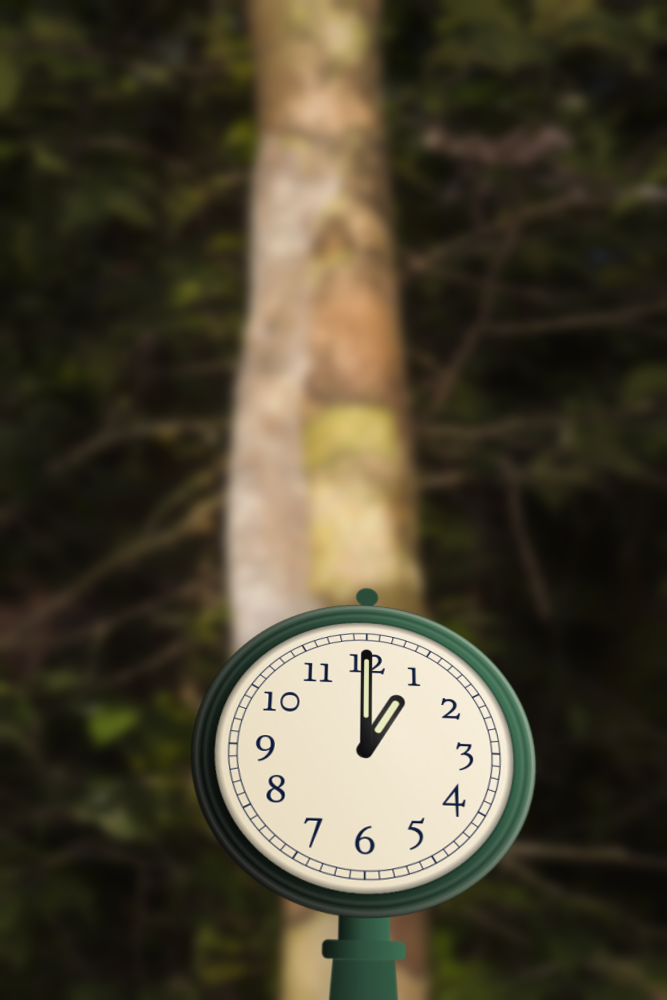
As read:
1,00
